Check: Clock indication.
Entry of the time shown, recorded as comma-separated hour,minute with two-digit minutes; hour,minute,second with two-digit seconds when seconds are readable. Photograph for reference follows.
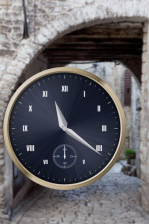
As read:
11,21
